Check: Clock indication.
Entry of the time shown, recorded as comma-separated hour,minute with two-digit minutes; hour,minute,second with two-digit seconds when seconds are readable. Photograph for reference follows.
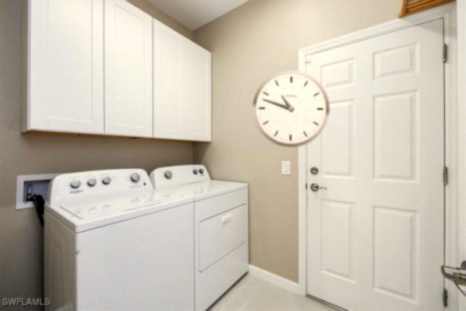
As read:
10,48
